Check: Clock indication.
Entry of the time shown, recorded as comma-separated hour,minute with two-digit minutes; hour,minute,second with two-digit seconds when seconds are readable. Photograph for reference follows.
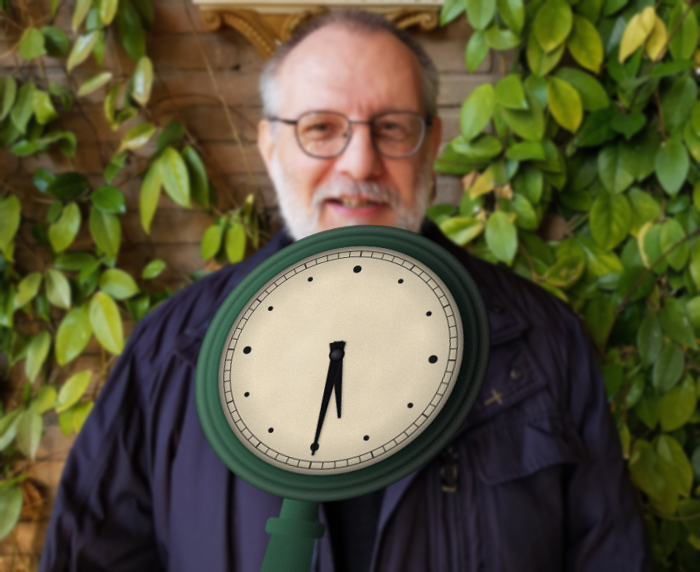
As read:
5,30
